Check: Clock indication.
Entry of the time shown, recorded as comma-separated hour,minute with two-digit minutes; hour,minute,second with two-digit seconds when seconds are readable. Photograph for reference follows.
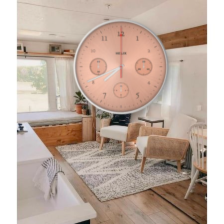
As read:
7,41
